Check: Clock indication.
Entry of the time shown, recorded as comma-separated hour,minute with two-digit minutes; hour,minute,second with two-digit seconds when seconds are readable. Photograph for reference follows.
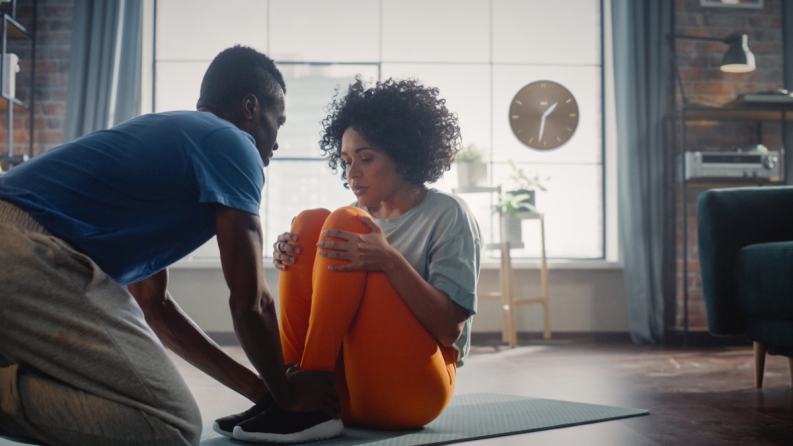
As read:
1,32
